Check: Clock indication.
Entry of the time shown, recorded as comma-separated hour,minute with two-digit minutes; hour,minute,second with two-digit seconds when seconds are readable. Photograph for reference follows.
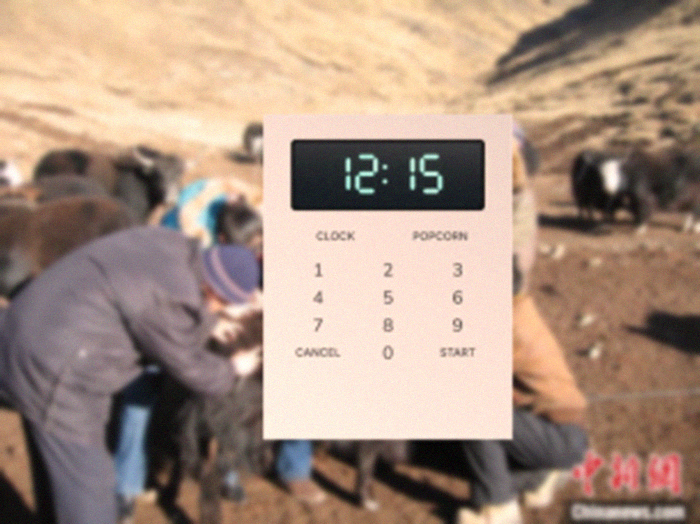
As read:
12,15
